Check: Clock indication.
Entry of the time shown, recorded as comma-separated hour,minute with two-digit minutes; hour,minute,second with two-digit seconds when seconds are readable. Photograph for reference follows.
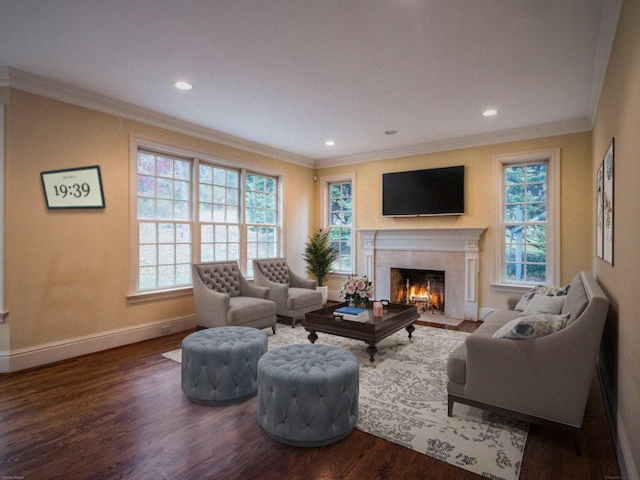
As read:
19,39
